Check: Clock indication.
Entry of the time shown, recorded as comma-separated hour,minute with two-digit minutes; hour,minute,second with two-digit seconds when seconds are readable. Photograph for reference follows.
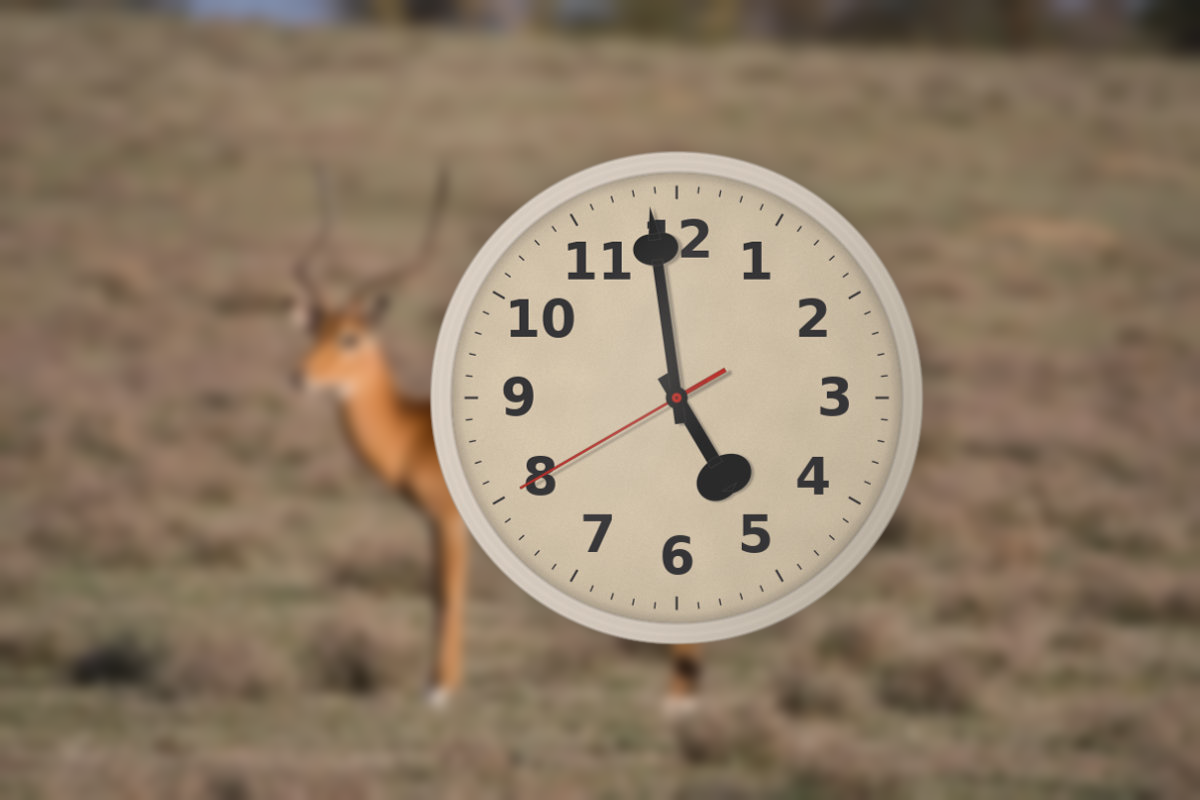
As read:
4,58,40
